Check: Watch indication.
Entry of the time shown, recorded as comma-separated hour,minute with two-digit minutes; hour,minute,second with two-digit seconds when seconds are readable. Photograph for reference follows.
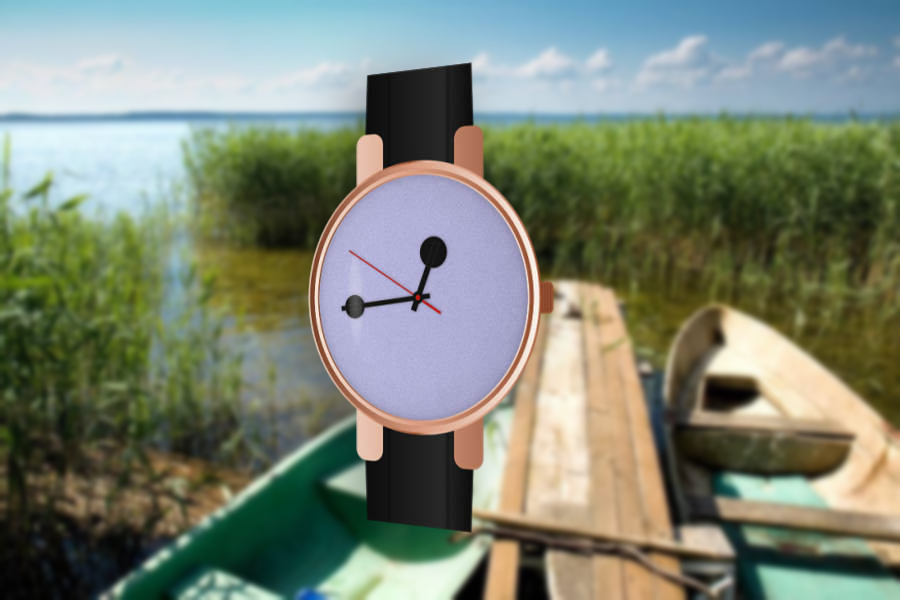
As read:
12,43,50
